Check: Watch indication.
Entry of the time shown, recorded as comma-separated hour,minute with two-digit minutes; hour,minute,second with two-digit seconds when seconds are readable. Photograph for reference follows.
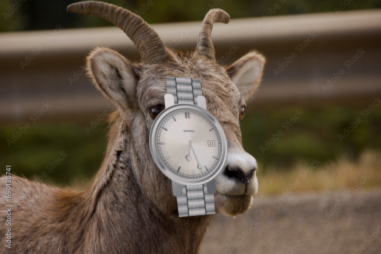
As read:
6,27
